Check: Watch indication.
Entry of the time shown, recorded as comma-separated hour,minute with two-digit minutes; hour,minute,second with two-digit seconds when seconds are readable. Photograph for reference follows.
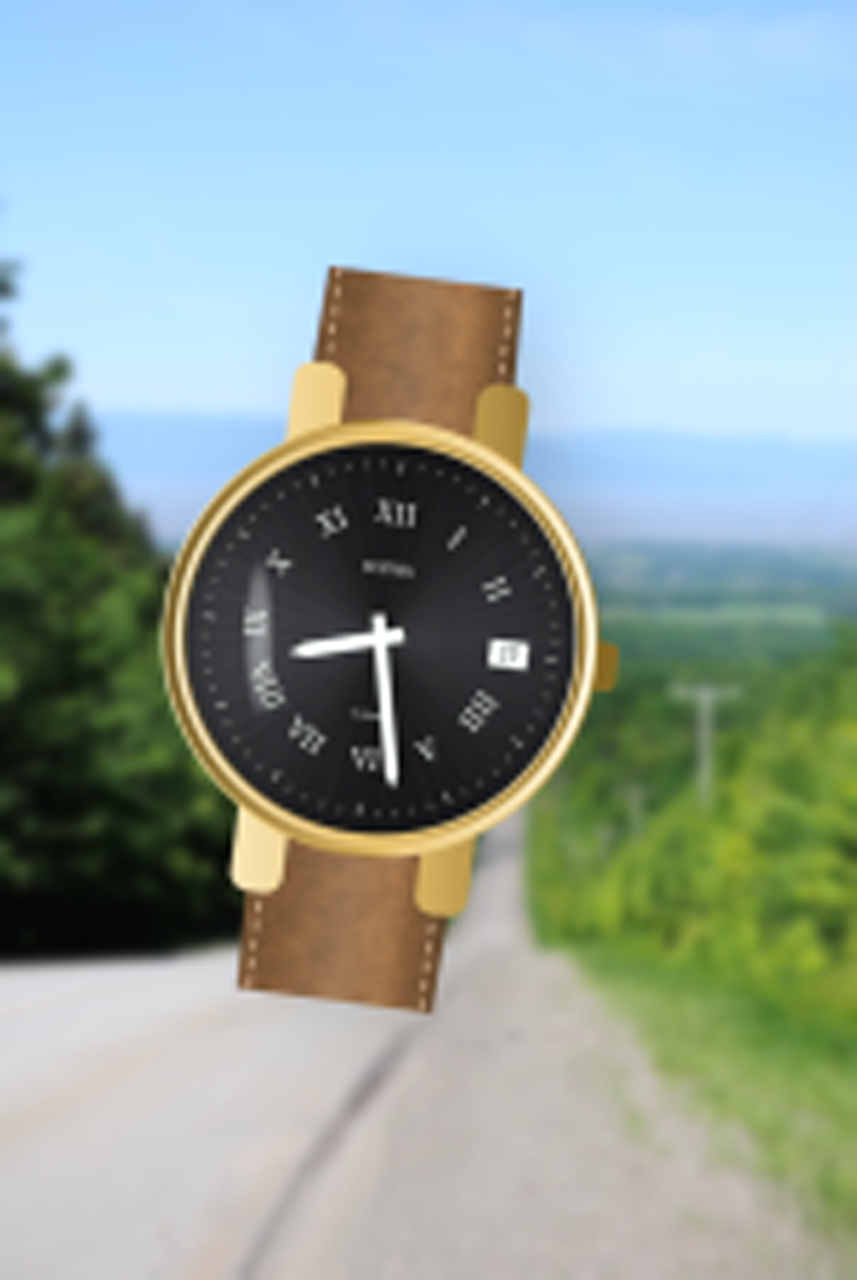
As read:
8,28
